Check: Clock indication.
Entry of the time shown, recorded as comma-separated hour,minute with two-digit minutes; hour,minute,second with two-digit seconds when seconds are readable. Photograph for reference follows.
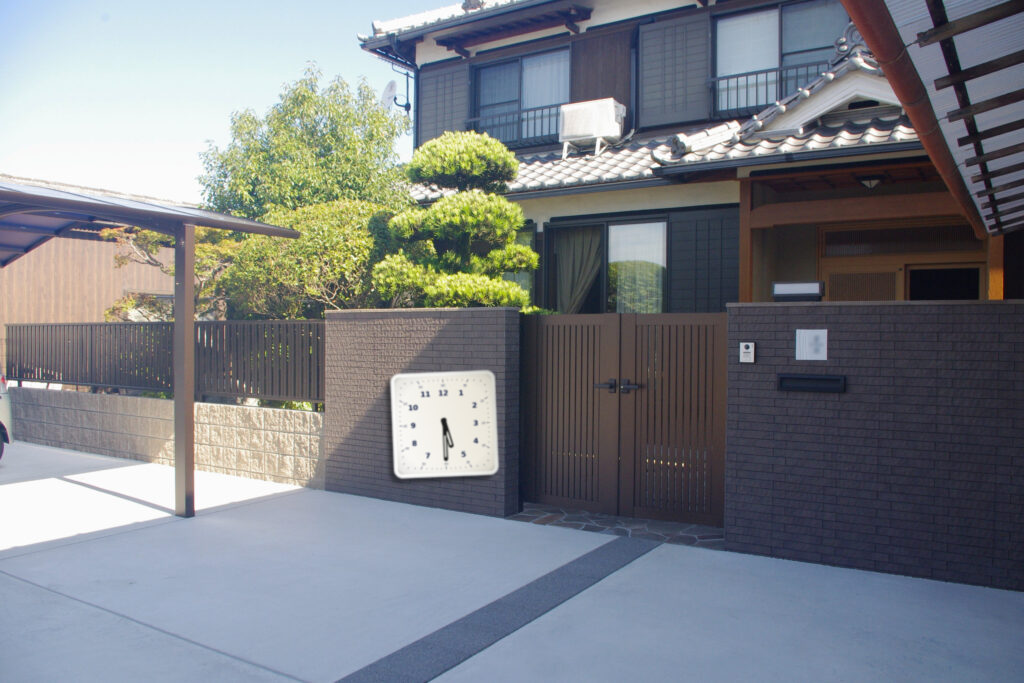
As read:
5,30
